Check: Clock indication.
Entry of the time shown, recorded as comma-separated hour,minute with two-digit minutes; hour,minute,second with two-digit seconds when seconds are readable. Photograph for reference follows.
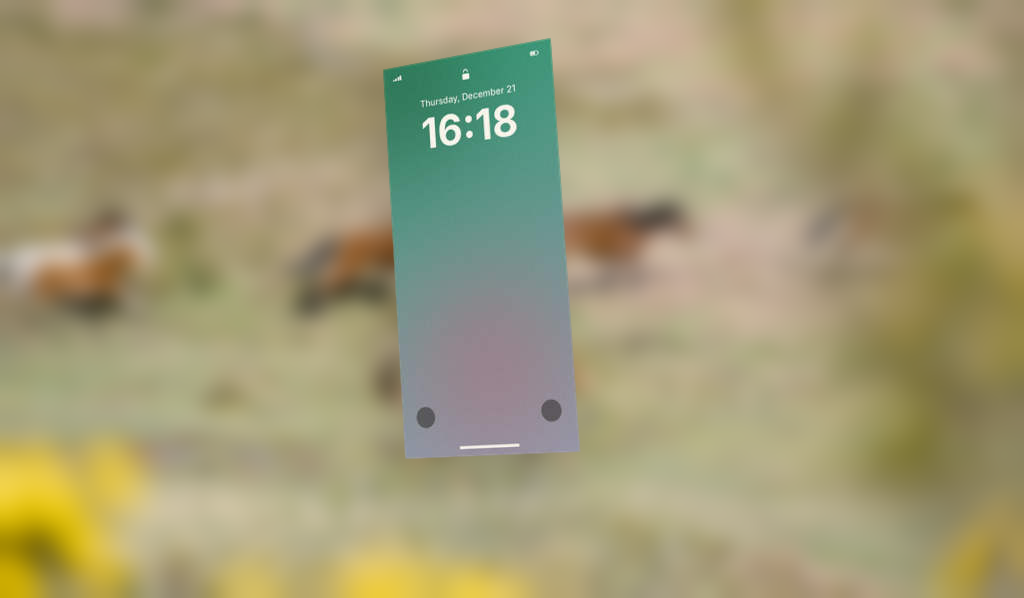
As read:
16,18
